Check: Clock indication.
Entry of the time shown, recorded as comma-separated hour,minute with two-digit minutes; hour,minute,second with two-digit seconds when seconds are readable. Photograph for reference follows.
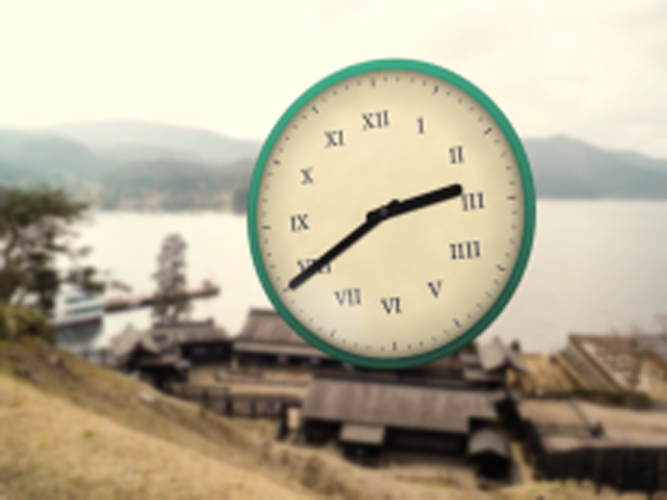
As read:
2,40
